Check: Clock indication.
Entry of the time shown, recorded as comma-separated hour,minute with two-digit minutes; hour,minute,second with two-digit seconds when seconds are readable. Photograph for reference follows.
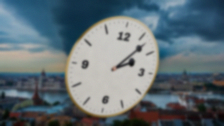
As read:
2,07
